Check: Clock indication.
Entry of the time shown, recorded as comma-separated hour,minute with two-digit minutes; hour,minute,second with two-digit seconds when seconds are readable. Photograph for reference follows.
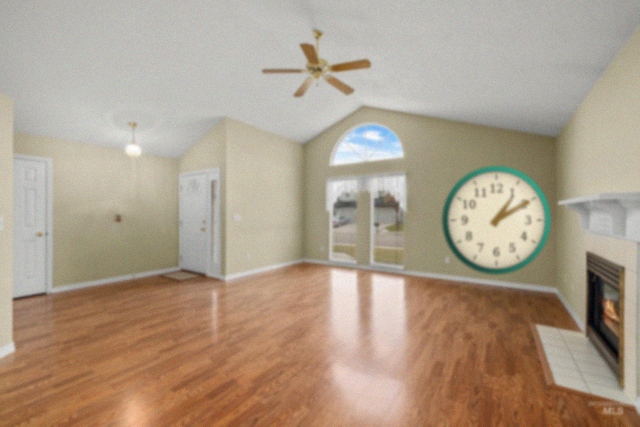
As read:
1,10
